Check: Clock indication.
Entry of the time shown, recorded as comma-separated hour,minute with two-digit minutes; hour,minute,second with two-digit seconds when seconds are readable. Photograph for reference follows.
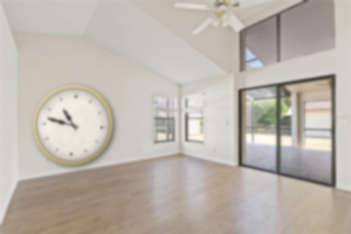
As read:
10,47
